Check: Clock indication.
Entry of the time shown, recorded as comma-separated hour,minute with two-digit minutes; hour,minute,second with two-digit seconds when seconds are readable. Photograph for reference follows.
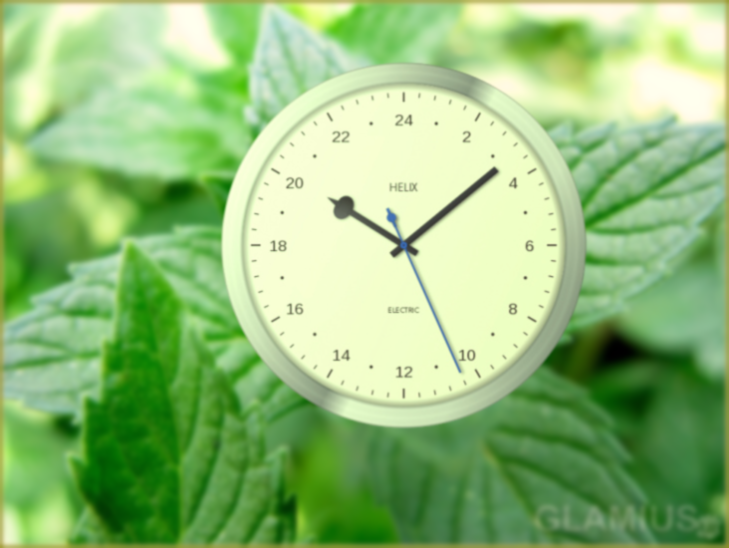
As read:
20,08,26
